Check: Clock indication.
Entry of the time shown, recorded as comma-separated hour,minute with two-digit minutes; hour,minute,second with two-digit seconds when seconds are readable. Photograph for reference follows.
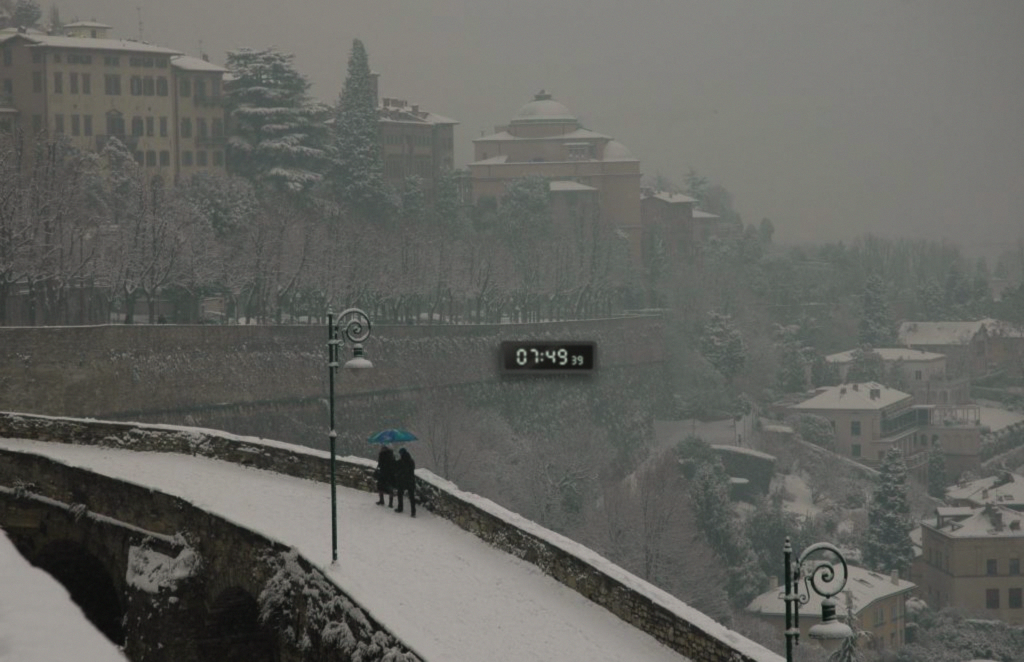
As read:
7,49
